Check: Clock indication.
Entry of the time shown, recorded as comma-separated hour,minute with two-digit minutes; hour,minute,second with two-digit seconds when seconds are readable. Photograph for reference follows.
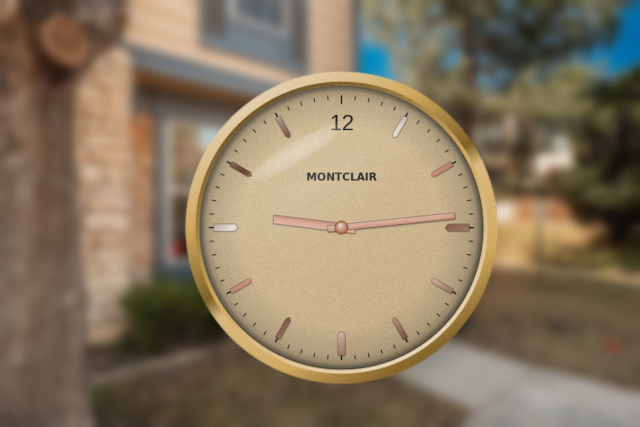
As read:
9,14
